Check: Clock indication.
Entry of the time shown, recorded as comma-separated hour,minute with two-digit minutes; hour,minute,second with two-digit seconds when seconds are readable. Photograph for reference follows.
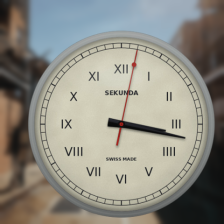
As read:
3,17,02
